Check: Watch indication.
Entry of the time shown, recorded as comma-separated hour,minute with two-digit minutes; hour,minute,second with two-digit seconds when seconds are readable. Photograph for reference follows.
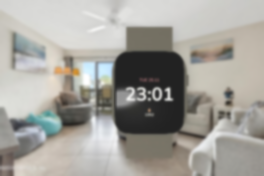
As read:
23,01
